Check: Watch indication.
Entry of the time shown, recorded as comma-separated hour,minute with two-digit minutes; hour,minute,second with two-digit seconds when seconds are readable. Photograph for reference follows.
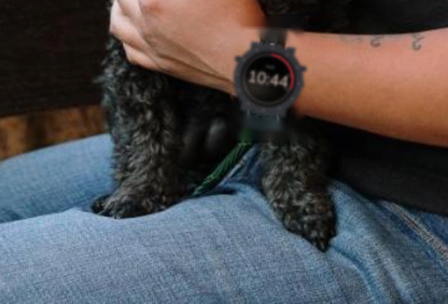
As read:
10,44
